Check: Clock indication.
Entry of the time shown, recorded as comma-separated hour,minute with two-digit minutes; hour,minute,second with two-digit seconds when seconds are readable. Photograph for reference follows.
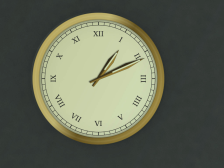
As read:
1,11
